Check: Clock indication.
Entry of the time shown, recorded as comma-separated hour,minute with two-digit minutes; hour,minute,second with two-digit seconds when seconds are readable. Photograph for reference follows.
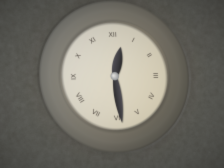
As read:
12,29
